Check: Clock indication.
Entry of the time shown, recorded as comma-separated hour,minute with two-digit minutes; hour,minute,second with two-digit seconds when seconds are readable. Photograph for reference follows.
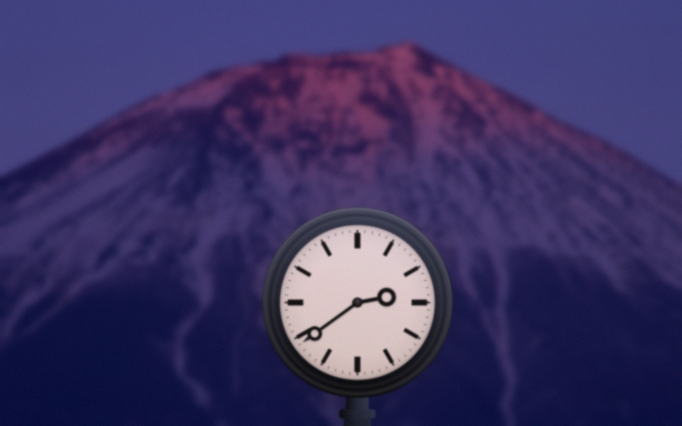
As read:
2,39
